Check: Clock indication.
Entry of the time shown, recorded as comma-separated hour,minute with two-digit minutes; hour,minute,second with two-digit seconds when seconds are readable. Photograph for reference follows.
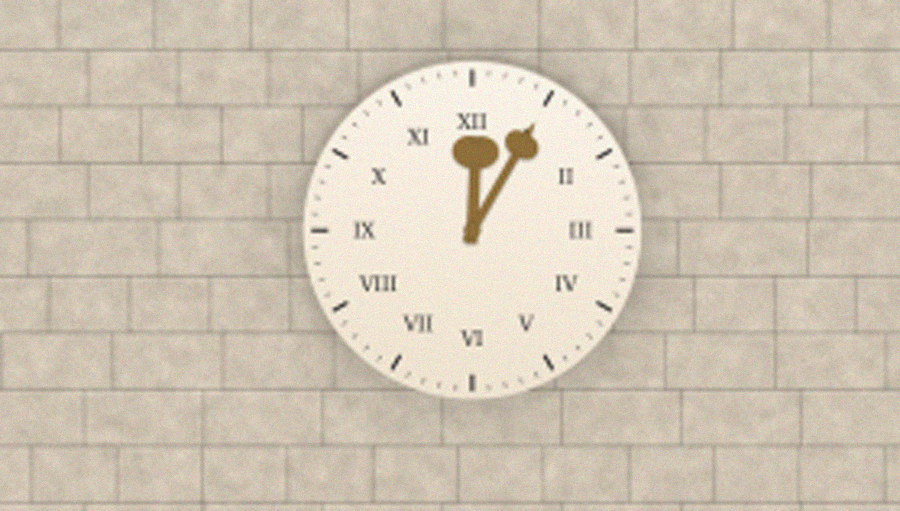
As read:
12,05
